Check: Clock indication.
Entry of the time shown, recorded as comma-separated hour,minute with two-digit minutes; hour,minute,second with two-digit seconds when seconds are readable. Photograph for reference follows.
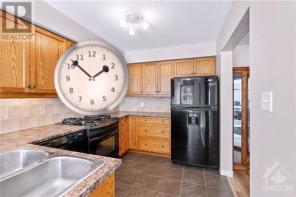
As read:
1,52
